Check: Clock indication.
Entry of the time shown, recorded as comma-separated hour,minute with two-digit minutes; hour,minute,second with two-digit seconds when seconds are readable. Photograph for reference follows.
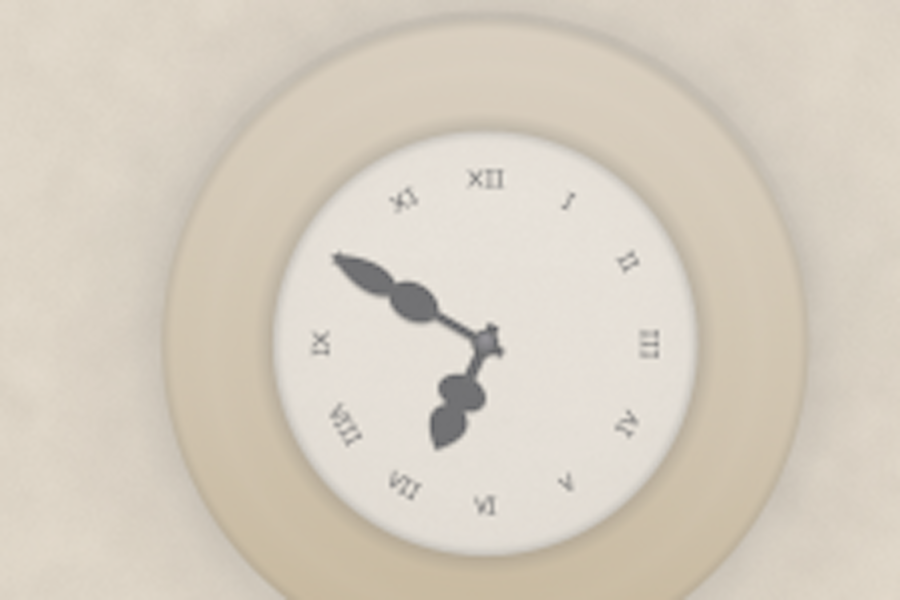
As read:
6,50
